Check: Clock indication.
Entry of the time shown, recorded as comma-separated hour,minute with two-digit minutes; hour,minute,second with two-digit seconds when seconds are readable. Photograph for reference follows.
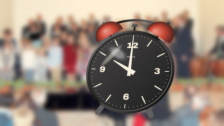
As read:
10,00
